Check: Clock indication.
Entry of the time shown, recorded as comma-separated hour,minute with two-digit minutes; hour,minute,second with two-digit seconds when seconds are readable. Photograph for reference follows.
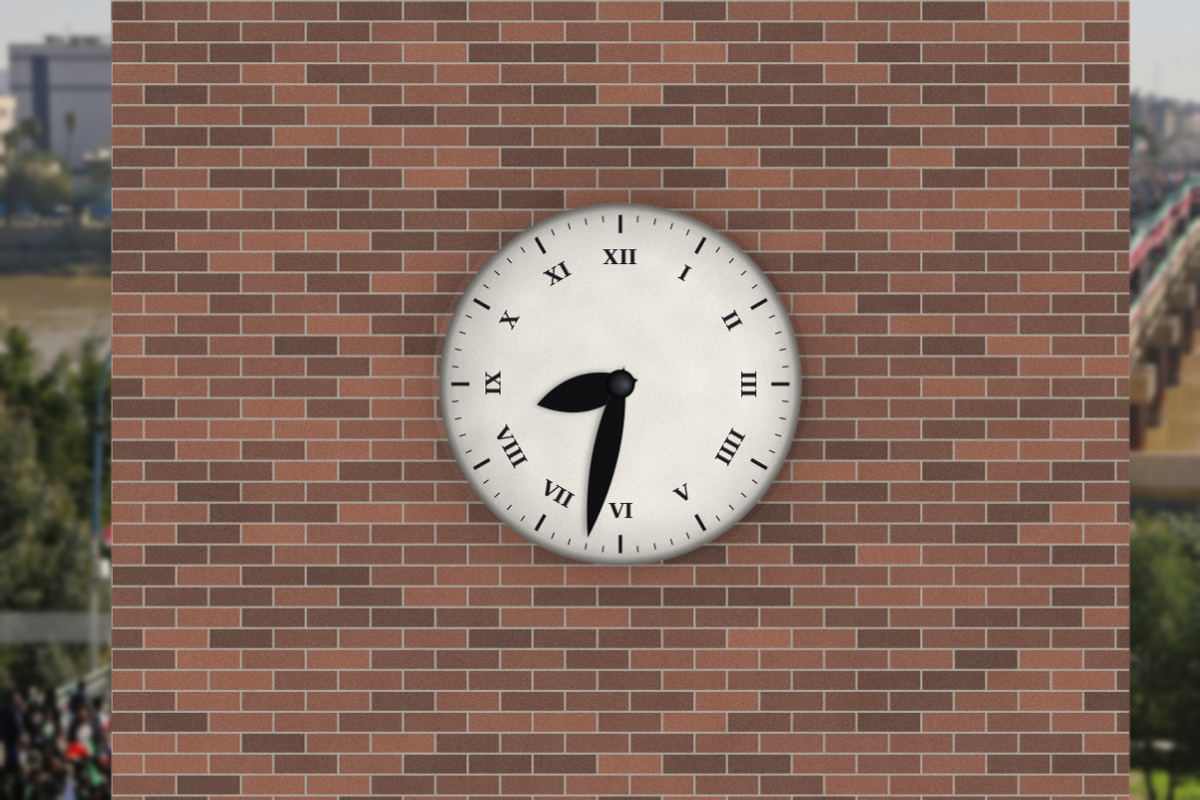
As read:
8,32
